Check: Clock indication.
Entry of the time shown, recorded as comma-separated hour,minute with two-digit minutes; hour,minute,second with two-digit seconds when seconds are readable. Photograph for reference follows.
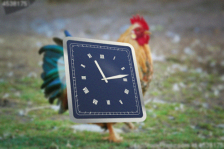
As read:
11,13
